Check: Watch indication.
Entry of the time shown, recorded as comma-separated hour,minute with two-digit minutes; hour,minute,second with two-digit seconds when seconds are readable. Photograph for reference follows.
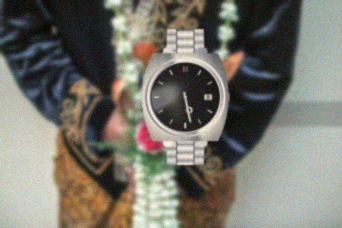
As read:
5,28
